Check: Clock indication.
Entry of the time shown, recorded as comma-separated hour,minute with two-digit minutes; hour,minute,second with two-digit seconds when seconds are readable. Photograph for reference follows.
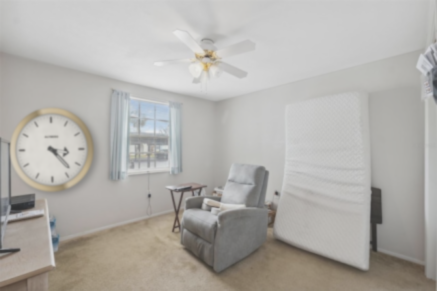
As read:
3,23
